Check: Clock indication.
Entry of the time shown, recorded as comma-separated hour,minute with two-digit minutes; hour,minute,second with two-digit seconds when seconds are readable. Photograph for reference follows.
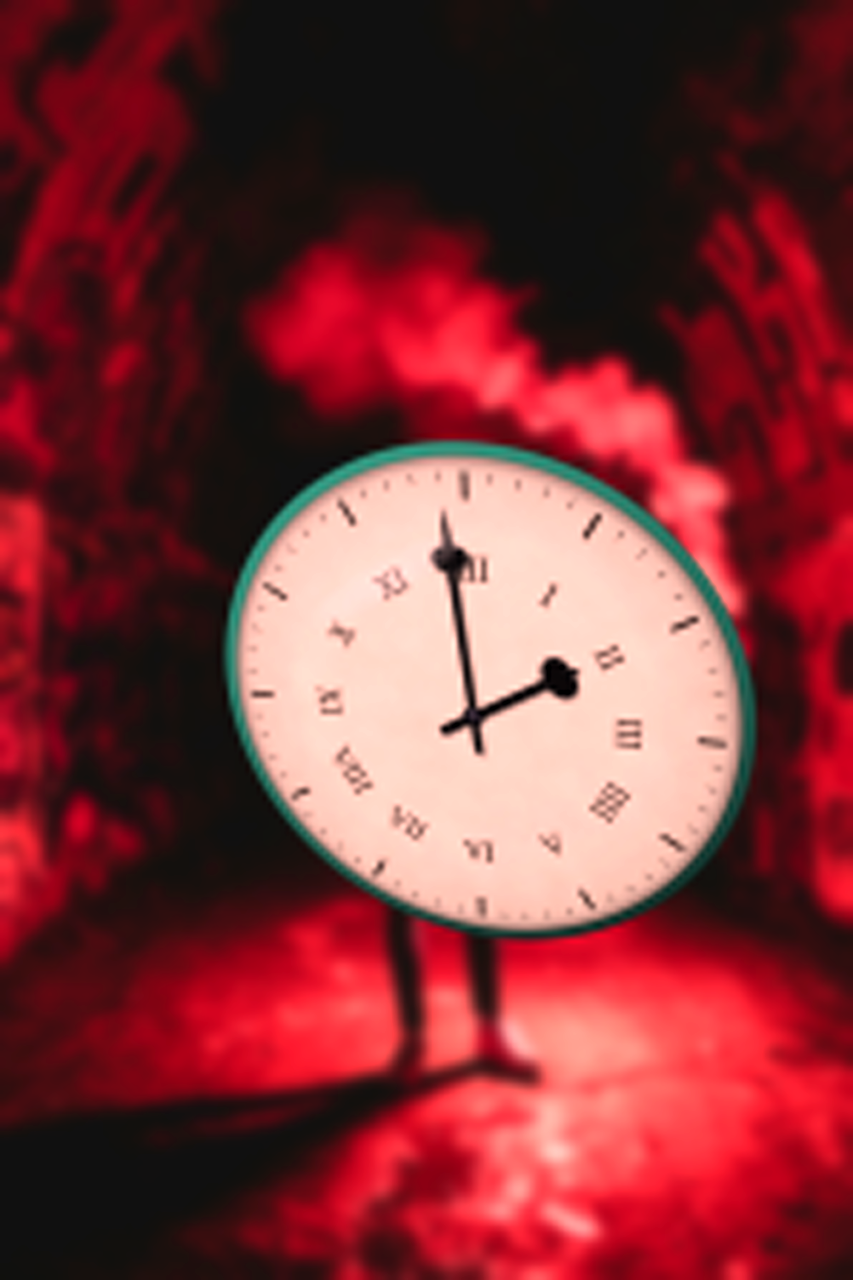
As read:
1,59
